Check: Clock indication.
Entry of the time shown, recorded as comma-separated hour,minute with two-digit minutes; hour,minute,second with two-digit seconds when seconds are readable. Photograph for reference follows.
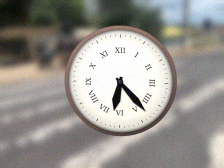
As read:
6,23
